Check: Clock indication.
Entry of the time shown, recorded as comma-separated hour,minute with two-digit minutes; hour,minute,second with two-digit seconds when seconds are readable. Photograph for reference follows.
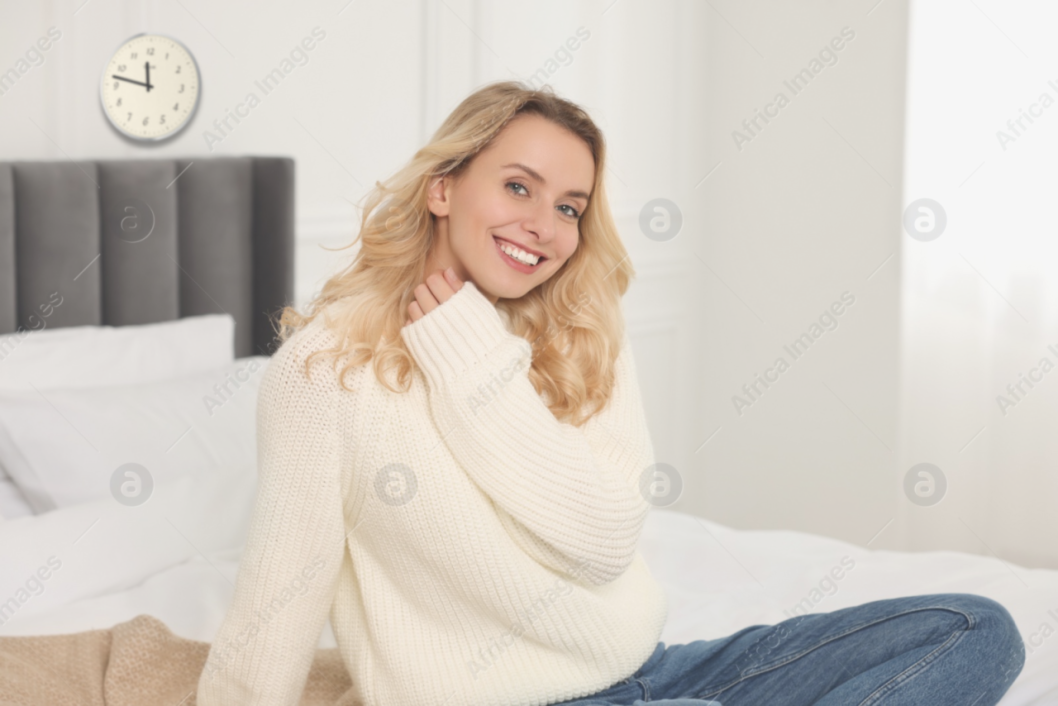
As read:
11,47
